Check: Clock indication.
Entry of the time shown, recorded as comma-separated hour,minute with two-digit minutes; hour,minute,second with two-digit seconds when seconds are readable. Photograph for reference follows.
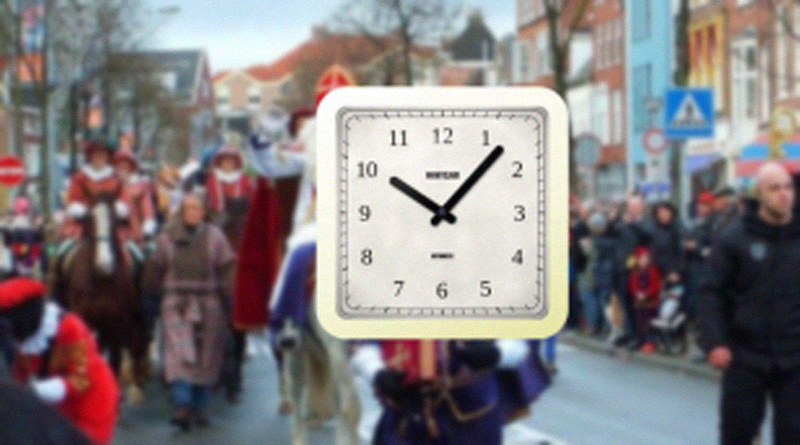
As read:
10,07
